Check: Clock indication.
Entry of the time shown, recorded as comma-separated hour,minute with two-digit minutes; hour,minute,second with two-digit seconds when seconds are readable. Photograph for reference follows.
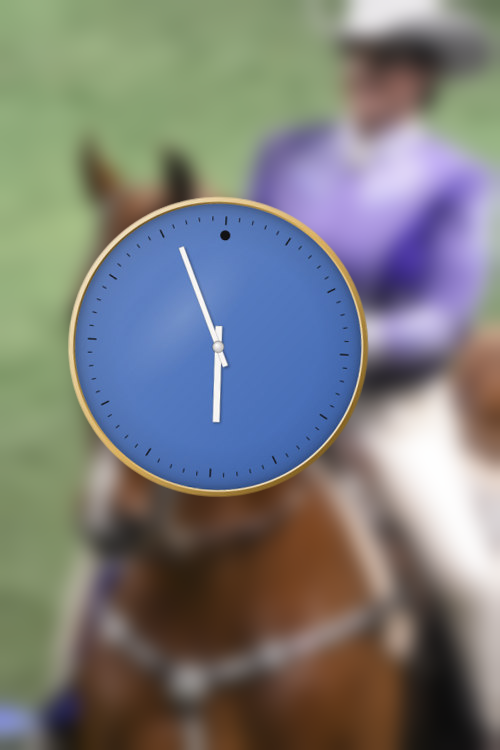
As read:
5,56
